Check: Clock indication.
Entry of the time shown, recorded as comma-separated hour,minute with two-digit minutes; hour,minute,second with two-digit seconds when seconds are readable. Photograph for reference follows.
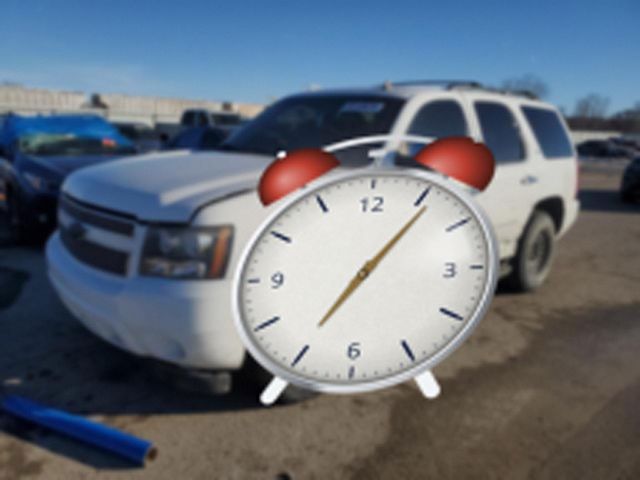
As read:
7,06
